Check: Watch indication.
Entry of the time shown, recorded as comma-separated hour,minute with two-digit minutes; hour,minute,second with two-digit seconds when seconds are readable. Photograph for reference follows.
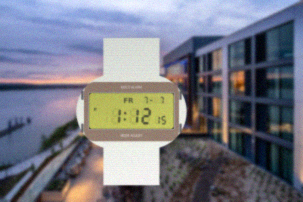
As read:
1,12
